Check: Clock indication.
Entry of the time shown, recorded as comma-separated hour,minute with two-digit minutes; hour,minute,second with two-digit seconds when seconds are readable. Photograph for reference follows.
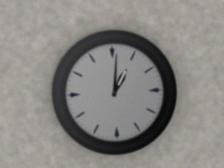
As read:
1,01
